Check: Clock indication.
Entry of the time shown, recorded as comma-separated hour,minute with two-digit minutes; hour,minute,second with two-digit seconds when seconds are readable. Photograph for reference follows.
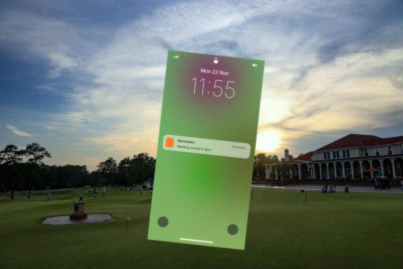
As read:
11,55
